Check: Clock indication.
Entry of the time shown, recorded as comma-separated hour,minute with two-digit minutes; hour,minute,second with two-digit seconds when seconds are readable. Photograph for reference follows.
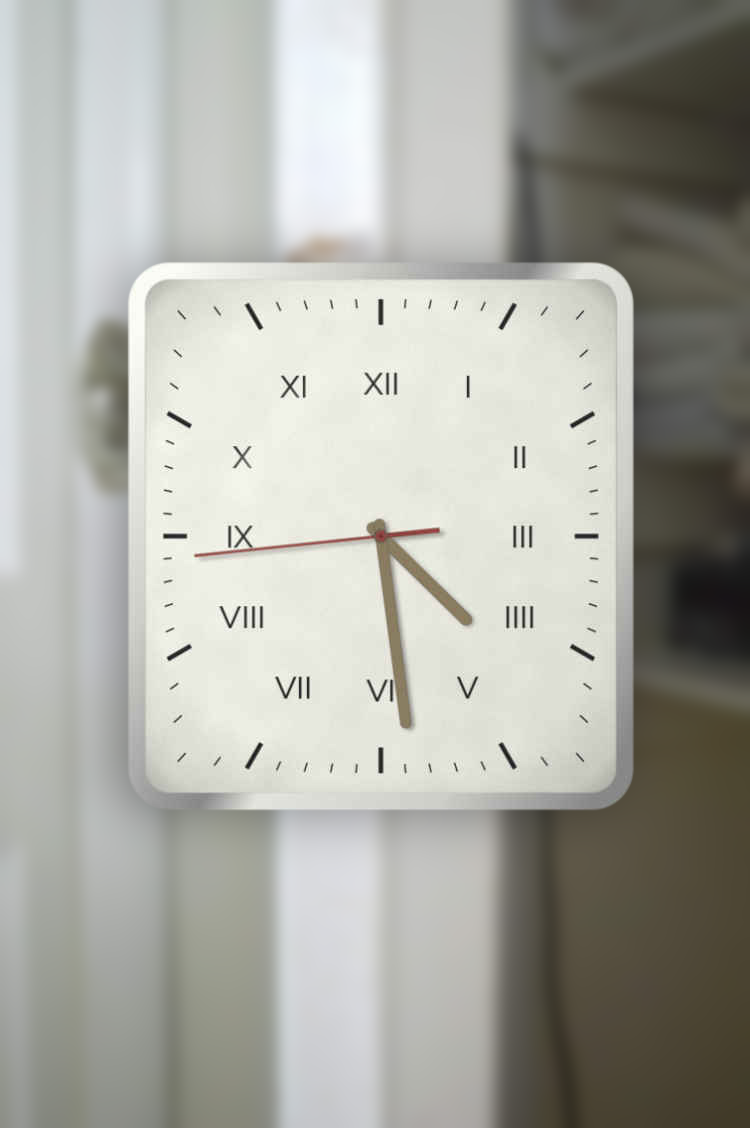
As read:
4,28,44
